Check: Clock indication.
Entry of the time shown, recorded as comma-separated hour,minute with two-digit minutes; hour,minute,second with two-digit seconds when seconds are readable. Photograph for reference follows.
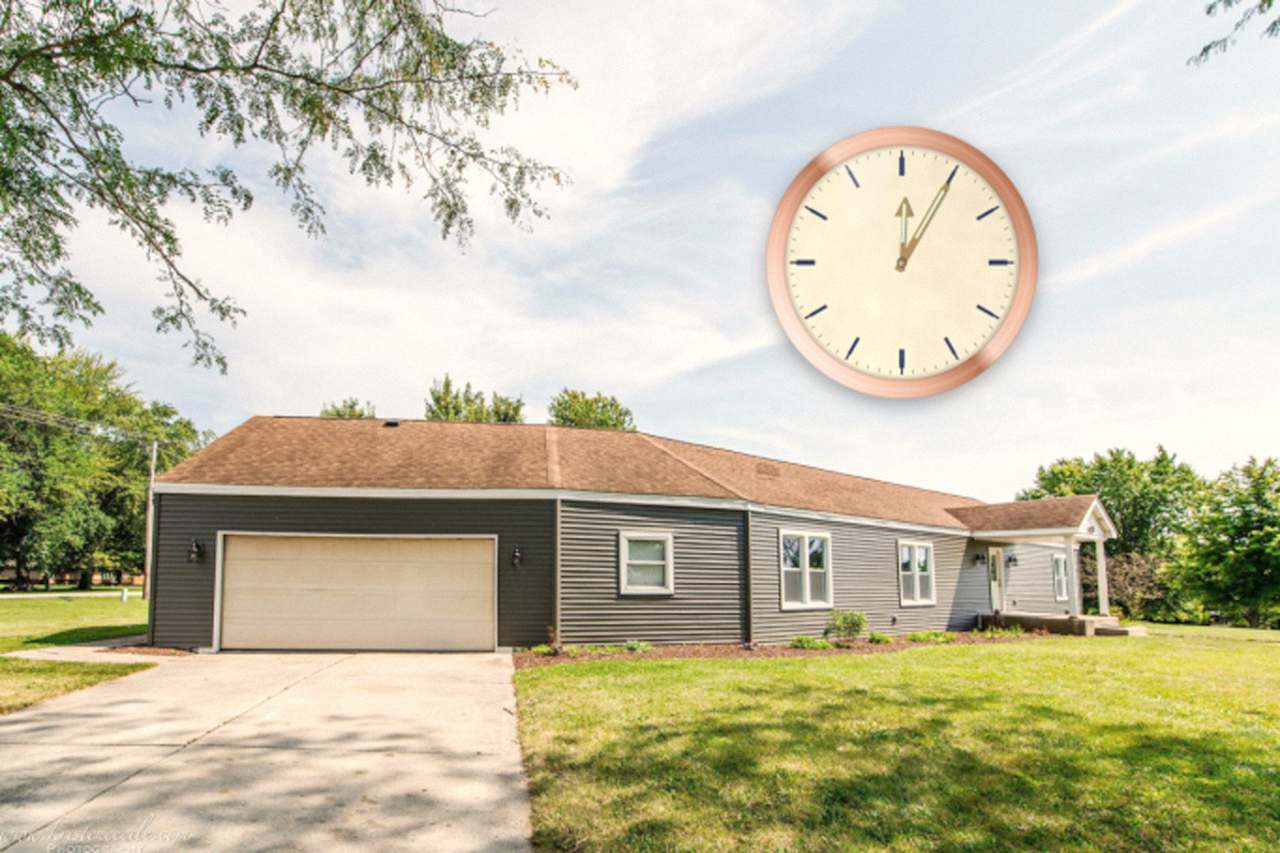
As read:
12,05
